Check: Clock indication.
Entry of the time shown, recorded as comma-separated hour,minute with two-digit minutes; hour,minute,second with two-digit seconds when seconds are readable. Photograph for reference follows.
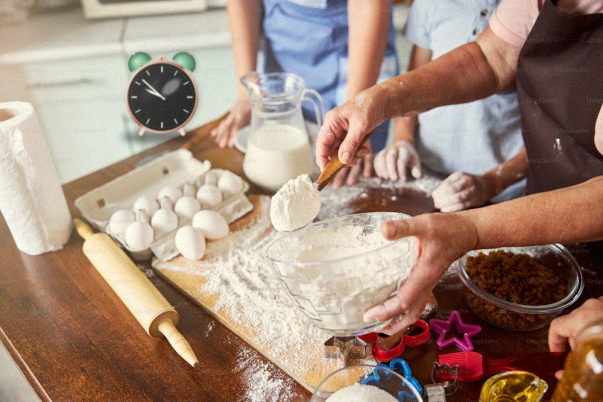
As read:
9,52
